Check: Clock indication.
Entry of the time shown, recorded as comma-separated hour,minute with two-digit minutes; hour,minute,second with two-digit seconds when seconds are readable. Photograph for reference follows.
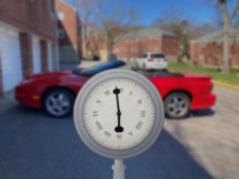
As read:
5,59
